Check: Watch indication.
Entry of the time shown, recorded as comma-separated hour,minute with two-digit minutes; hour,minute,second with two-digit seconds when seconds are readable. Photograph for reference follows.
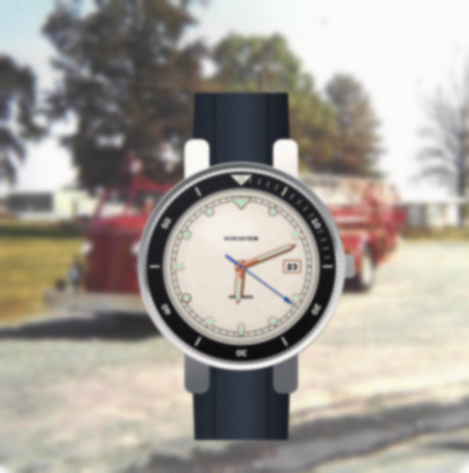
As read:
6,11,21
